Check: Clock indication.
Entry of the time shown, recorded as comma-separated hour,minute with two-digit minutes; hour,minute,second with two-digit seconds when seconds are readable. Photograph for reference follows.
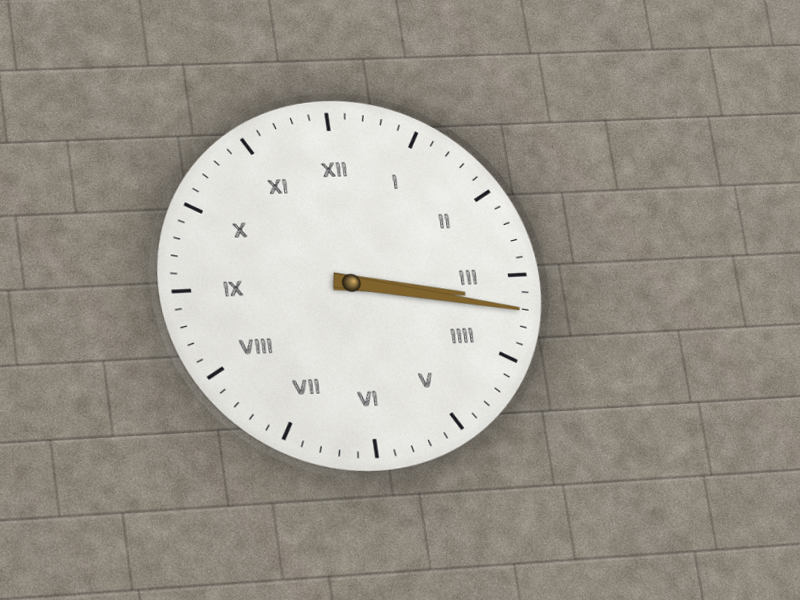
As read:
3,17
